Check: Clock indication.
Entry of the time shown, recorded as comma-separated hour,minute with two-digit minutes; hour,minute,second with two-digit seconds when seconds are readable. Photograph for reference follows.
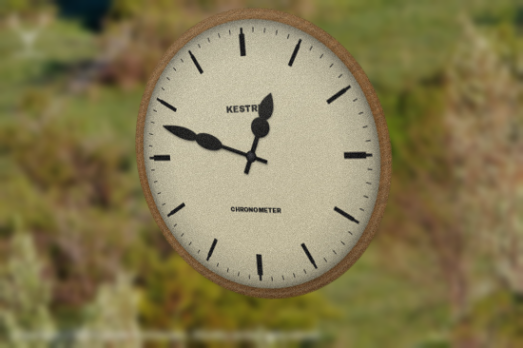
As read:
12,48
